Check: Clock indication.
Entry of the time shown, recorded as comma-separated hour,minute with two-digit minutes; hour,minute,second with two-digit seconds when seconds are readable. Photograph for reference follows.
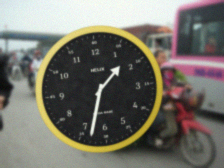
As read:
1,33
